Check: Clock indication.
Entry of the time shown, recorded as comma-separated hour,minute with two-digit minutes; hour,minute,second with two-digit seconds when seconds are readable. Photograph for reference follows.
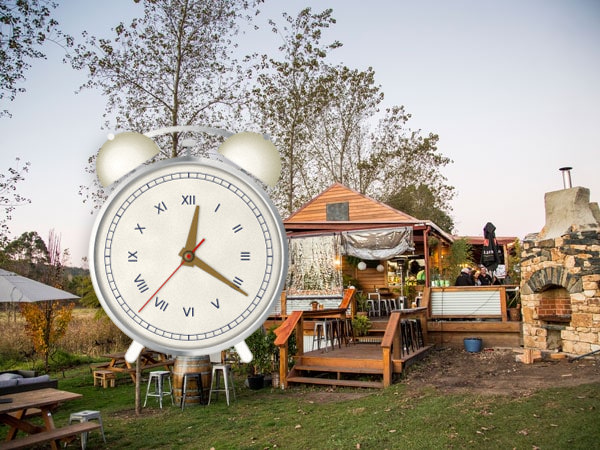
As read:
12,20,37
